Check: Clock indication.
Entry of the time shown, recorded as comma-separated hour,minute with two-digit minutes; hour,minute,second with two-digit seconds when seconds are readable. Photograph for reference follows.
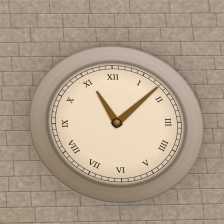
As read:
11,08
